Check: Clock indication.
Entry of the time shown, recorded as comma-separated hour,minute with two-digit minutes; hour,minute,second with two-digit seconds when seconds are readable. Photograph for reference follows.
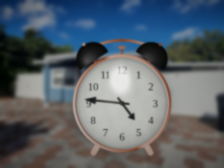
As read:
4,46
